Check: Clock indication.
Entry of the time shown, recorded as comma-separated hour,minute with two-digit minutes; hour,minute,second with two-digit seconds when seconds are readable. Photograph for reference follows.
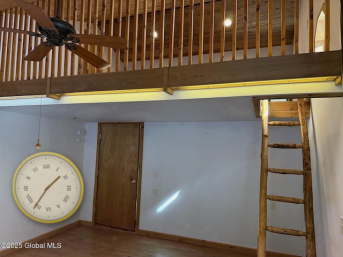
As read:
1,36
